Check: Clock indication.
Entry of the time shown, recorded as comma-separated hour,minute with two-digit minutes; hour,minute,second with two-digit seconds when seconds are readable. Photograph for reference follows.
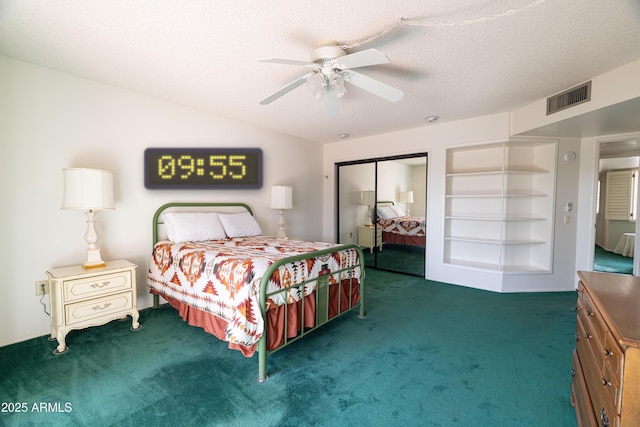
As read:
9,55
